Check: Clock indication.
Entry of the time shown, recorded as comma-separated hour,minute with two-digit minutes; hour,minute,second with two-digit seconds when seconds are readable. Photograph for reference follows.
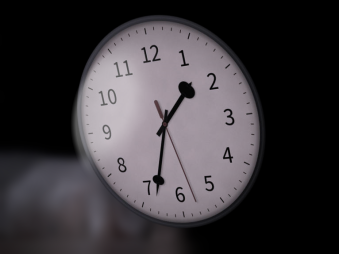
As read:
1,33,28
